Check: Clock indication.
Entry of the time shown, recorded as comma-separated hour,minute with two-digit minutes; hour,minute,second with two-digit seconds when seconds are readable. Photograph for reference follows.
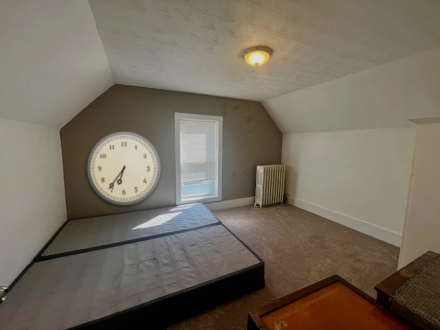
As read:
6,36
